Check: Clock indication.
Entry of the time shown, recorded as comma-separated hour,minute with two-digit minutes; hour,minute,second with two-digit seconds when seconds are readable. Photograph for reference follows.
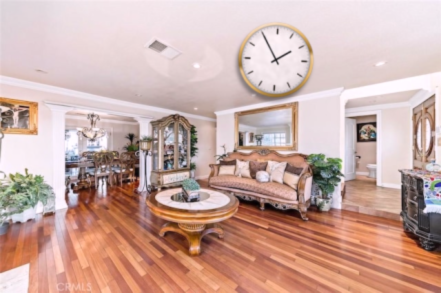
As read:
1,55
